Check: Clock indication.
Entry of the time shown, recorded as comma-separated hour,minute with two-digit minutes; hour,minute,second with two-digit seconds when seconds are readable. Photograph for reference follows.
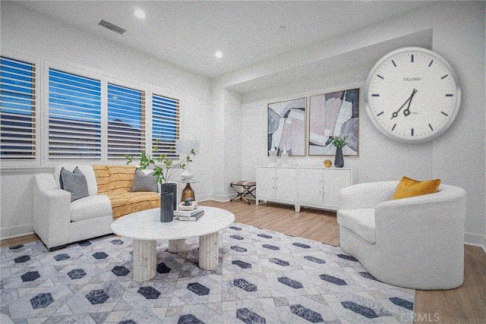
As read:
6,37
